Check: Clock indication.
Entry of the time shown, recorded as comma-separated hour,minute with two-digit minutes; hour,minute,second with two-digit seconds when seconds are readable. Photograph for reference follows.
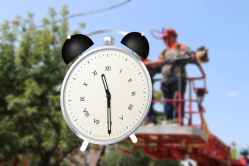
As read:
11,30
